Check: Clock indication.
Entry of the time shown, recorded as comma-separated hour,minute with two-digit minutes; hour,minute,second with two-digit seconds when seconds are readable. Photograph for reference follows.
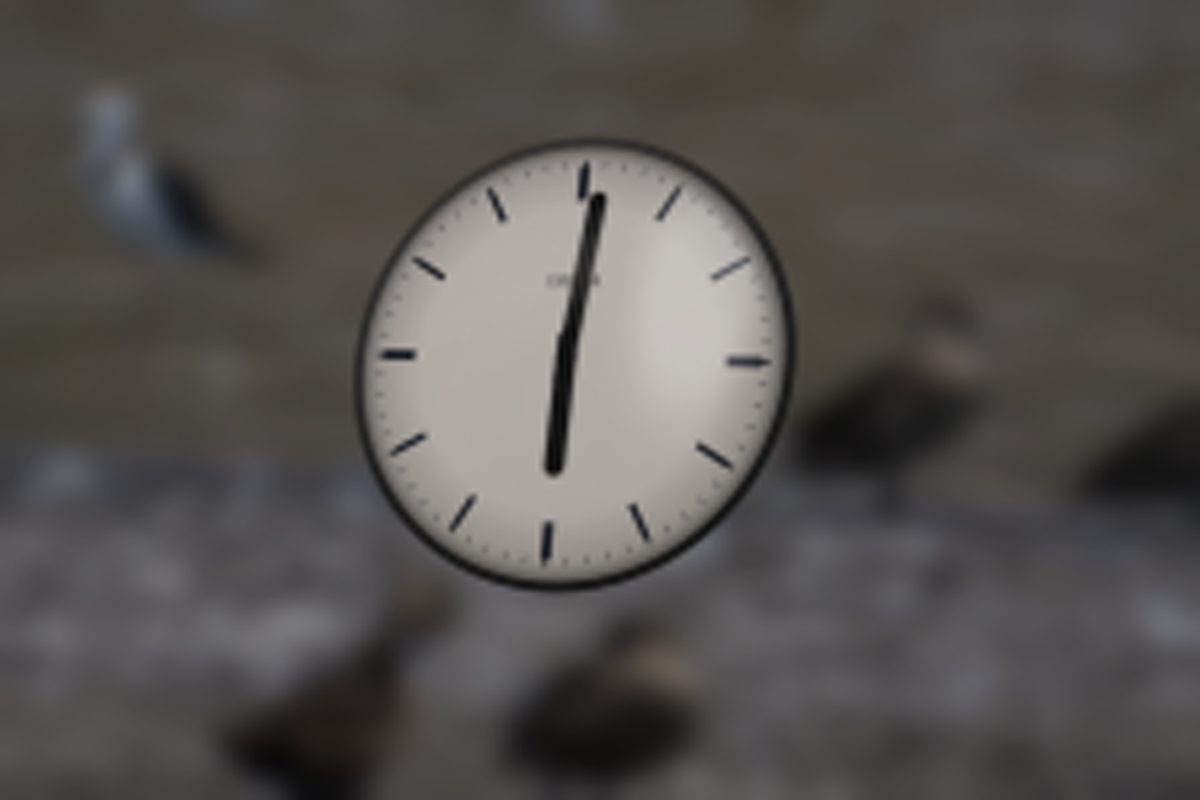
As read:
6,01
